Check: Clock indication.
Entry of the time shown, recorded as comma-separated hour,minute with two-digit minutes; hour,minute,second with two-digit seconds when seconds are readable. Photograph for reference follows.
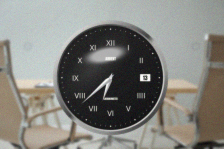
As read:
6,38
